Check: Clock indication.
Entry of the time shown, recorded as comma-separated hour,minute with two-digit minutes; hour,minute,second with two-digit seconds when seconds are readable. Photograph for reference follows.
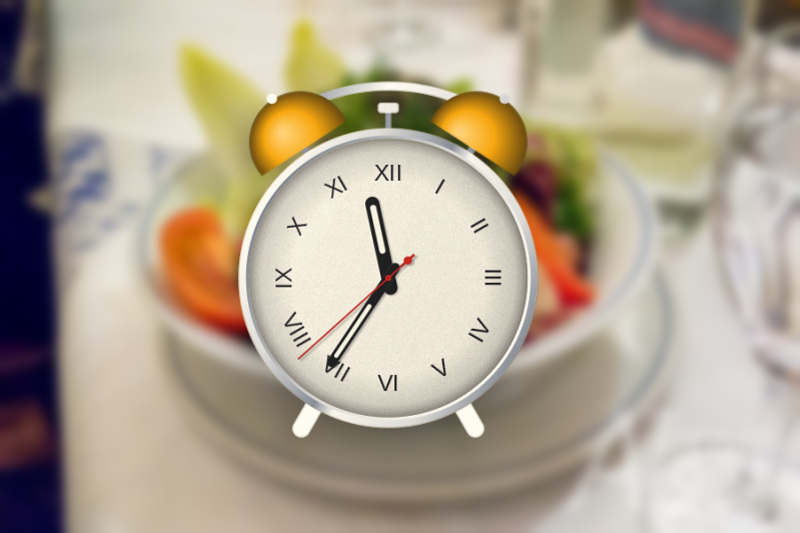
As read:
11,35,38
